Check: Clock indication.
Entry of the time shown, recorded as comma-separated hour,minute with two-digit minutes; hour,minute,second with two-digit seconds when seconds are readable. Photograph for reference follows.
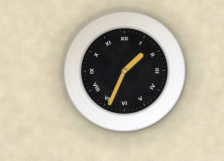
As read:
1,34
